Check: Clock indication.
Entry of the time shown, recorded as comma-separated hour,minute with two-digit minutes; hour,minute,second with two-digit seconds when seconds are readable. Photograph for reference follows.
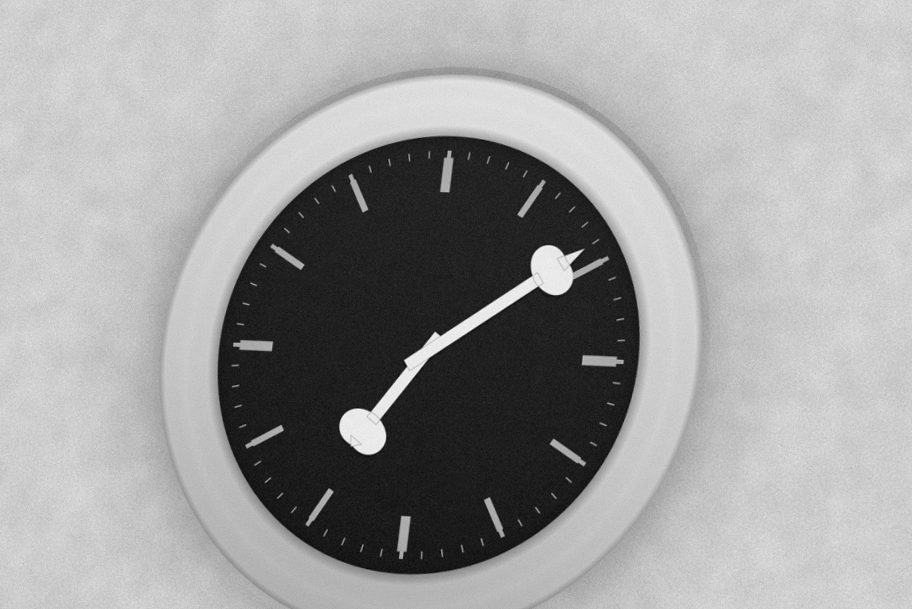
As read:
7,09
